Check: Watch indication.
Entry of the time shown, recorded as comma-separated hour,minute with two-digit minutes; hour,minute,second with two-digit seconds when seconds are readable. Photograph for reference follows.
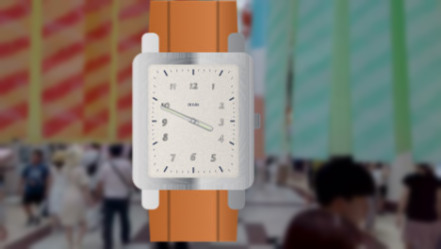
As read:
3,49
